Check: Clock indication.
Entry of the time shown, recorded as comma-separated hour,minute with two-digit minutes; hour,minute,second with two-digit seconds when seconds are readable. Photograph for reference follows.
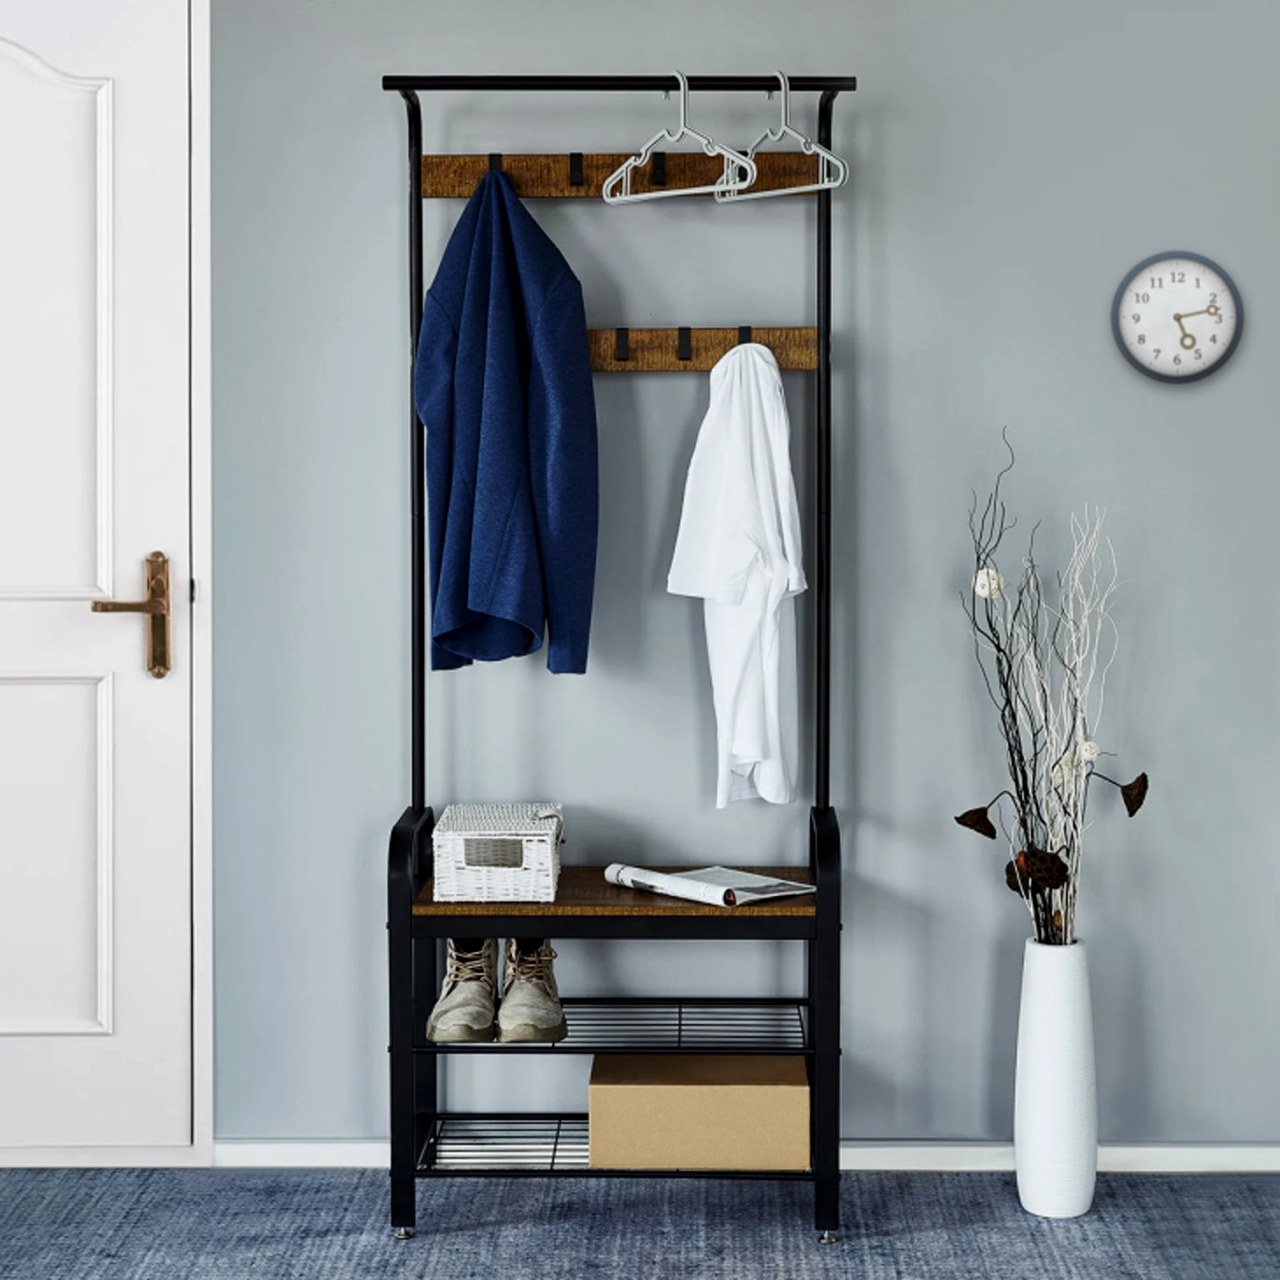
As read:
5,13
